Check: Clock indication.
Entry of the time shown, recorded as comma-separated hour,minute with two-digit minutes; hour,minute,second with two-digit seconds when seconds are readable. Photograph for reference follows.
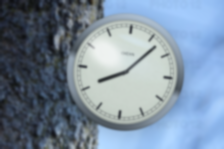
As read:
8,07
